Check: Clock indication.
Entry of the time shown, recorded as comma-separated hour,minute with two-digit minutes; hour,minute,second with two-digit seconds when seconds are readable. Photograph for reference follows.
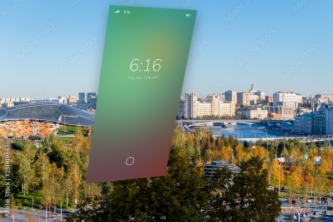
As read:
6,16
